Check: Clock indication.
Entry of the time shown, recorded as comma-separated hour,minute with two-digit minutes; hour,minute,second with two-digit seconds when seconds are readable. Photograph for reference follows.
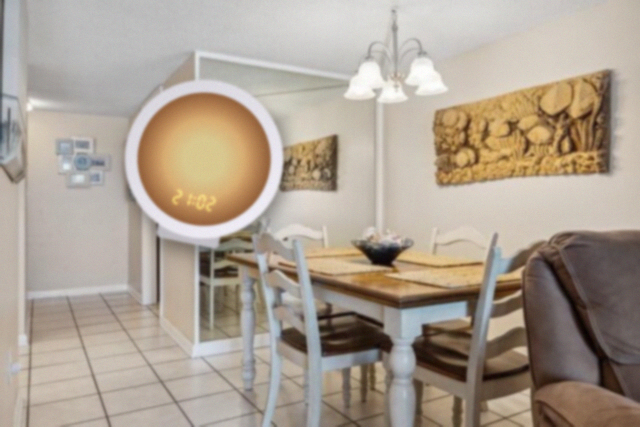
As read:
21,02
